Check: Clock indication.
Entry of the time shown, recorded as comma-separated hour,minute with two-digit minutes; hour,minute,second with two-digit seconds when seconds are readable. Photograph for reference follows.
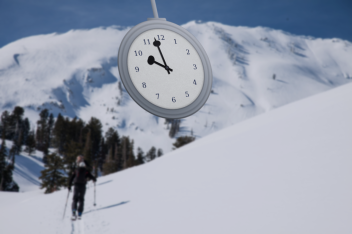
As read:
9,58
